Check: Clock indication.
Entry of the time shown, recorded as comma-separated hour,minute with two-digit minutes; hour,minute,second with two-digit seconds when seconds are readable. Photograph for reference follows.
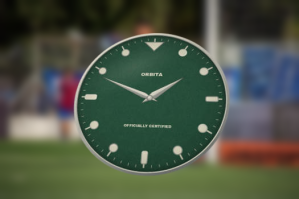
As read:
1,49
